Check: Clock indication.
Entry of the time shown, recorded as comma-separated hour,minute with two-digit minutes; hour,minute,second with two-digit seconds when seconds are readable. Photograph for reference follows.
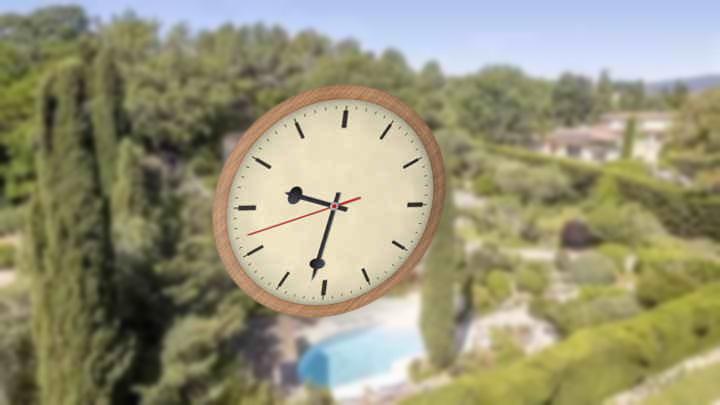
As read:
9,31,42
